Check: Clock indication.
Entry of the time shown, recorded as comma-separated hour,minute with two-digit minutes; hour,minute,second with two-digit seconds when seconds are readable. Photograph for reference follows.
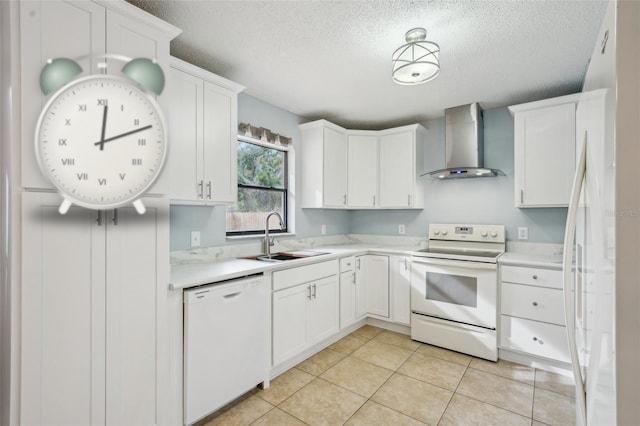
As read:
12,12
